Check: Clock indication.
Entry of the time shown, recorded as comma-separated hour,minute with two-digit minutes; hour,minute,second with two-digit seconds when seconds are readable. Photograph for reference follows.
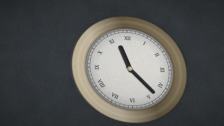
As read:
11,23
